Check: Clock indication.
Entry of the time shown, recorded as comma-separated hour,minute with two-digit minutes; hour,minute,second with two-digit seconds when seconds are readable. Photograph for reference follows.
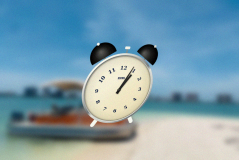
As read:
1,04
